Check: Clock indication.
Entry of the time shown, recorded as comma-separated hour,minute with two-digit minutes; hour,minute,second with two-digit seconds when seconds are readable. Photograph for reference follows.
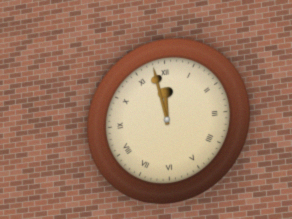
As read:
11,58
